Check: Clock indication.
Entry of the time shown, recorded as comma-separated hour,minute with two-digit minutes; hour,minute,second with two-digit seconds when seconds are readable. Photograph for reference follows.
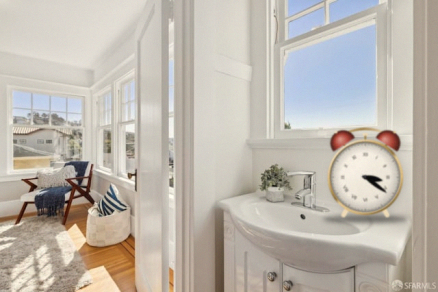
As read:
3,21
